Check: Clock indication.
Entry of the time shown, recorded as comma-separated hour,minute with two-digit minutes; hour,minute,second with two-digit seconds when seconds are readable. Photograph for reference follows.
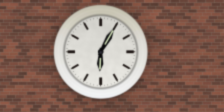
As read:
6,05
